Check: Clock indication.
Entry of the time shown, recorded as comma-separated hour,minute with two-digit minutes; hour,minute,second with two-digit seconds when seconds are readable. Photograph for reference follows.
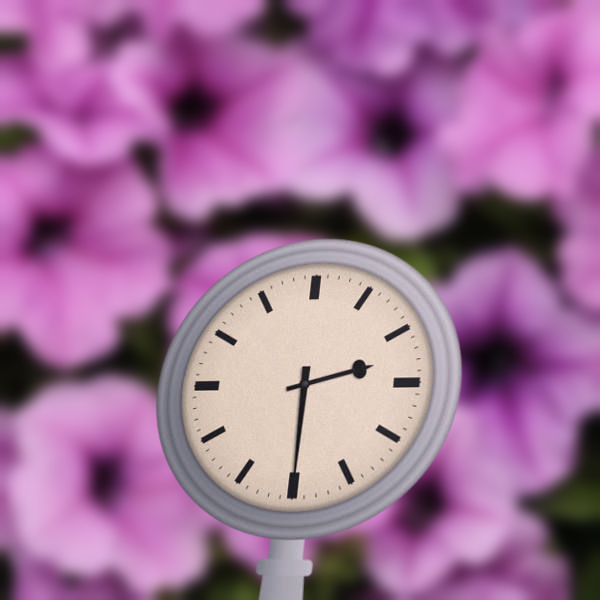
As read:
2,30
